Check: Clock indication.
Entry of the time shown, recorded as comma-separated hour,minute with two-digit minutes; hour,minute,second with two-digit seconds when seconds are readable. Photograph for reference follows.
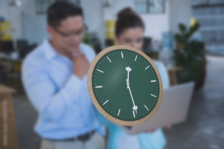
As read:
12,29
